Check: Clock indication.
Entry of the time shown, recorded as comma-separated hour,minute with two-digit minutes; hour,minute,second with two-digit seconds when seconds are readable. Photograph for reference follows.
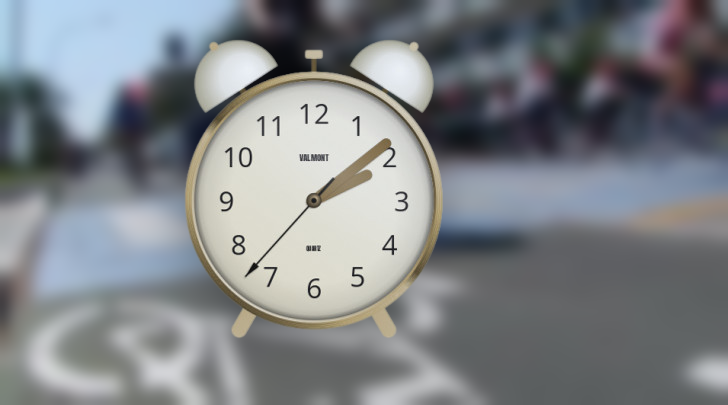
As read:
2,08,37
